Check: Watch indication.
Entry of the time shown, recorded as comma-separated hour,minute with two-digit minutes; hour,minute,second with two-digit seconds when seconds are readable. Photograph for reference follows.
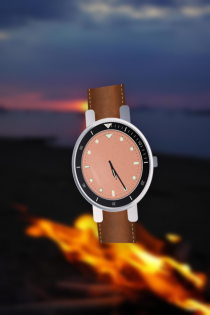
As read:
5,25
